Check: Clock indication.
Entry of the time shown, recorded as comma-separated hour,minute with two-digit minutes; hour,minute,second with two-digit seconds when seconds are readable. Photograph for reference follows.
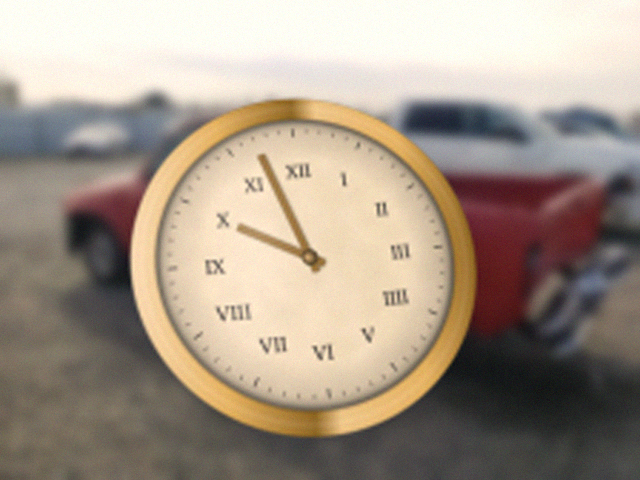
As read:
9,57
